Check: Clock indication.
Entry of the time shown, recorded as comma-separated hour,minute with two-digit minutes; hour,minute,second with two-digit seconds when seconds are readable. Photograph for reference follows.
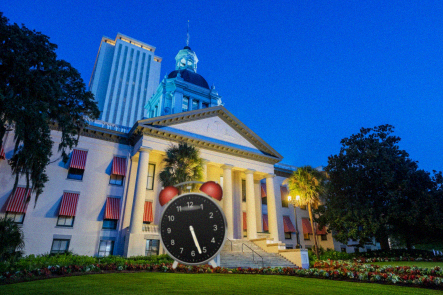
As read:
5,27
